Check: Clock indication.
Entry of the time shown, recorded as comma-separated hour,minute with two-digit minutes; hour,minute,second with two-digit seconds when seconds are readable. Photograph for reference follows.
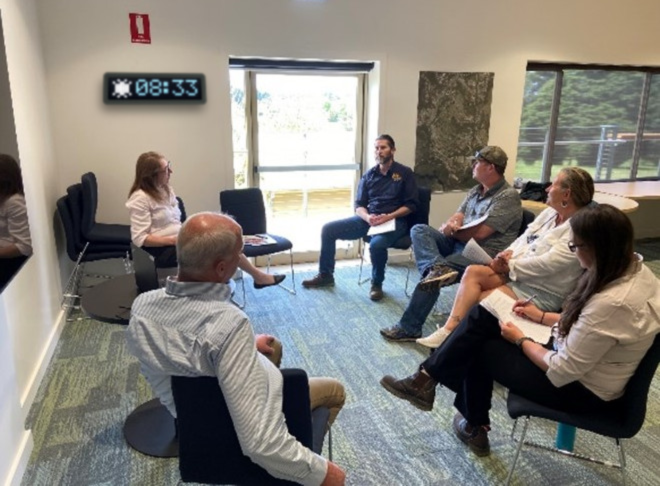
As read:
8,33
